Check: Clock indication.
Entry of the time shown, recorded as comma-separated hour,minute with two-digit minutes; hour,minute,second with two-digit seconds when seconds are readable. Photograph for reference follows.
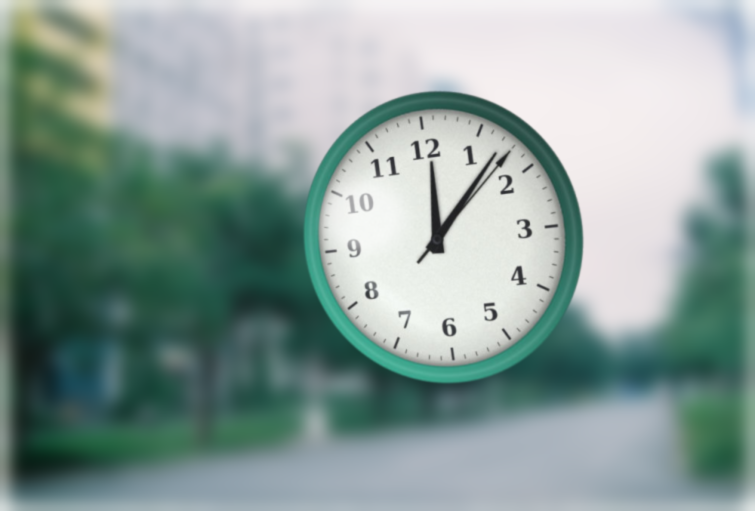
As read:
12,07,08
